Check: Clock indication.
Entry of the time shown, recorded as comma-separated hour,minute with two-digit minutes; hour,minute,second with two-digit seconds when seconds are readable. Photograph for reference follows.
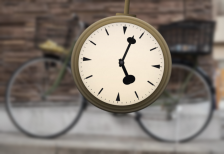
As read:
5,03
